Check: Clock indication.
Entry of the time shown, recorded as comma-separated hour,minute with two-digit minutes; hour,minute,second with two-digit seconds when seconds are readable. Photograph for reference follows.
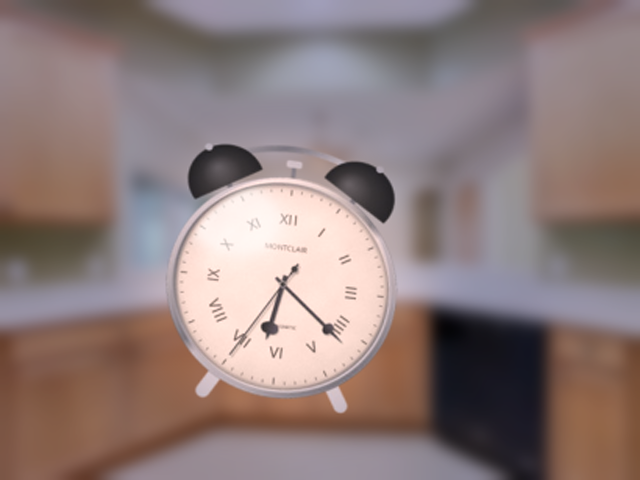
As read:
6,21,35
